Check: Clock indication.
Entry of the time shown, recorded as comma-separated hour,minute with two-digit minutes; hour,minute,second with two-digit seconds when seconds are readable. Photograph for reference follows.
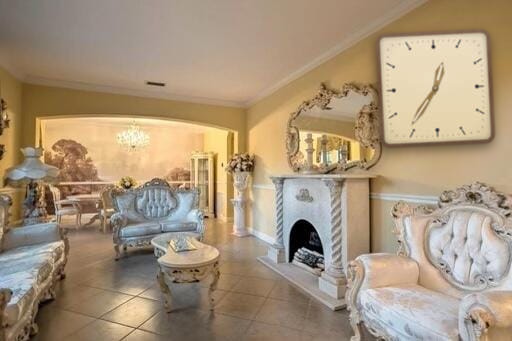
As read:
12,36
